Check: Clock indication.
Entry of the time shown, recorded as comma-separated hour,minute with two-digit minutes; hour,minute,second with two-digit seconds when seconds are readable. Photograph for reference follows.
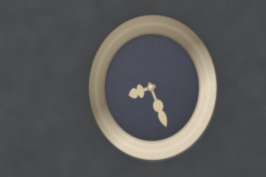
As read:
8,26
